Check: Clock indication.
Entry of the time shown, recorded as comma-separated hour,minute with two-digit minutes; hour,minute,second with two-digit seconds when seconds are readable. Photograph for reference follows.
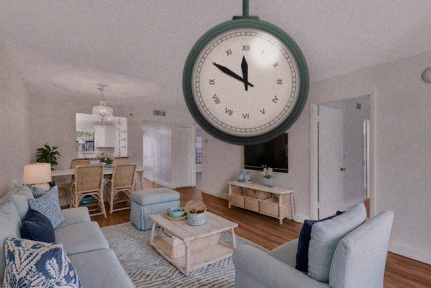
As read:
11,50
